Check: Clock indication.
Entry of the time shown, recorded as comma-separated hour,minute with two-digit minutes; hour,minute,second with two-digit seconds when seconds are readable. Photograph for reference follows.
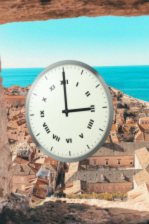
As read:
3,00
